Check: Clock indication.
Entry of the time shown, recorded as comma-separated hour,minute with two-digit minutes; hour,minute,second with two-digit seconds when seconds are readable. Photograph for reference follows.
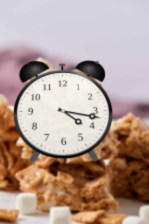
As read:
4,17
